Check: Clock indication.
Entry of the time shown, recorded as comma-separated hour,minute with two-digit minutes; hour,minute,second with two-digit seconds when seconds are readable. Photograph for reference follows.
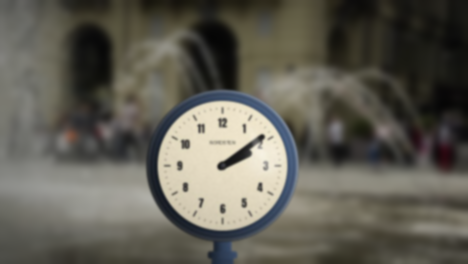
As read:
2,09
